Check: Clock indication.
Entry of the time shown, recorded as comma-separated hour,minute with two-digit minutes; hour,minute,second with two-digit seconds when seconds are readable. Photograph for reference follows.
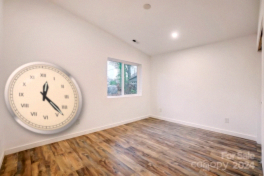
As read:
12,23
